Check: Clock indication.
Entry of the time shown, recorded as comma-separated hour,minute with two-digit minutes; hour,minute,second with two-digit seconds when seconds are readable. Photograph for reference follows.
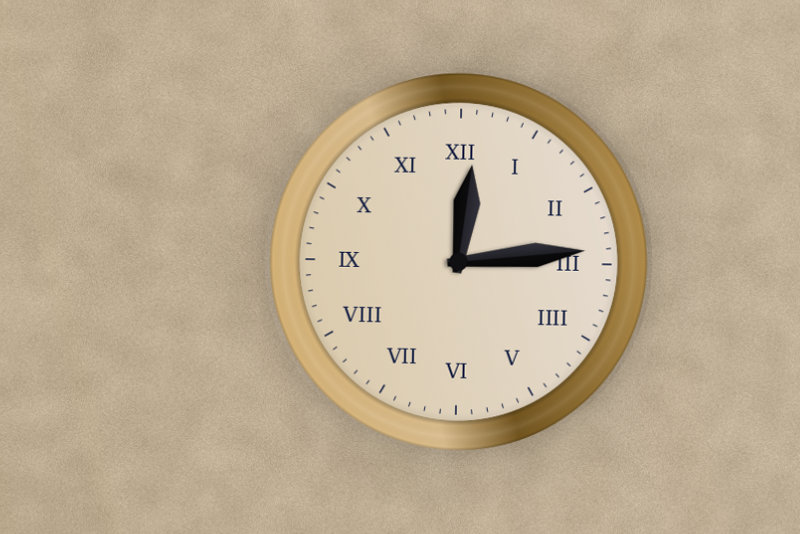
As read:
12,14
